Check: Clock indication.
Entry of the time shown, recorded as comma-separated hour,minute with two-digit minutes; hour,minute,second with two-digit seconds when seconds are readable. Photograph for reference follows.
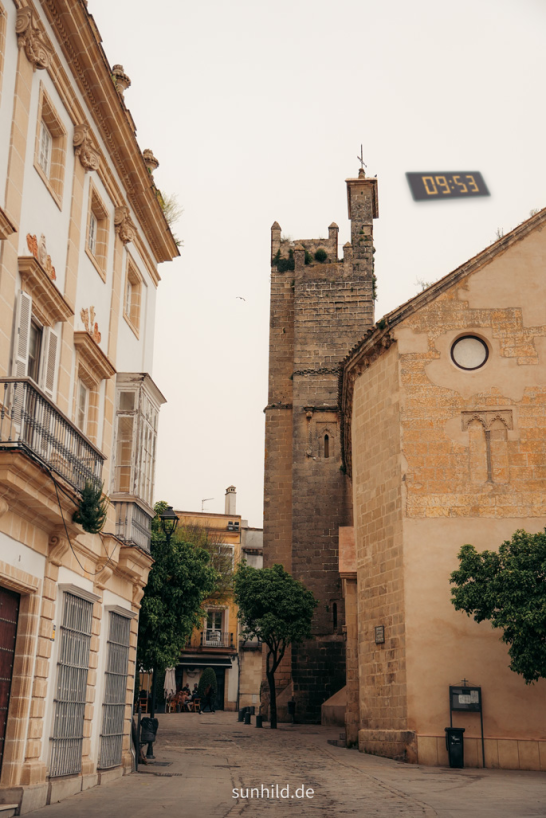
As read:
9,53
